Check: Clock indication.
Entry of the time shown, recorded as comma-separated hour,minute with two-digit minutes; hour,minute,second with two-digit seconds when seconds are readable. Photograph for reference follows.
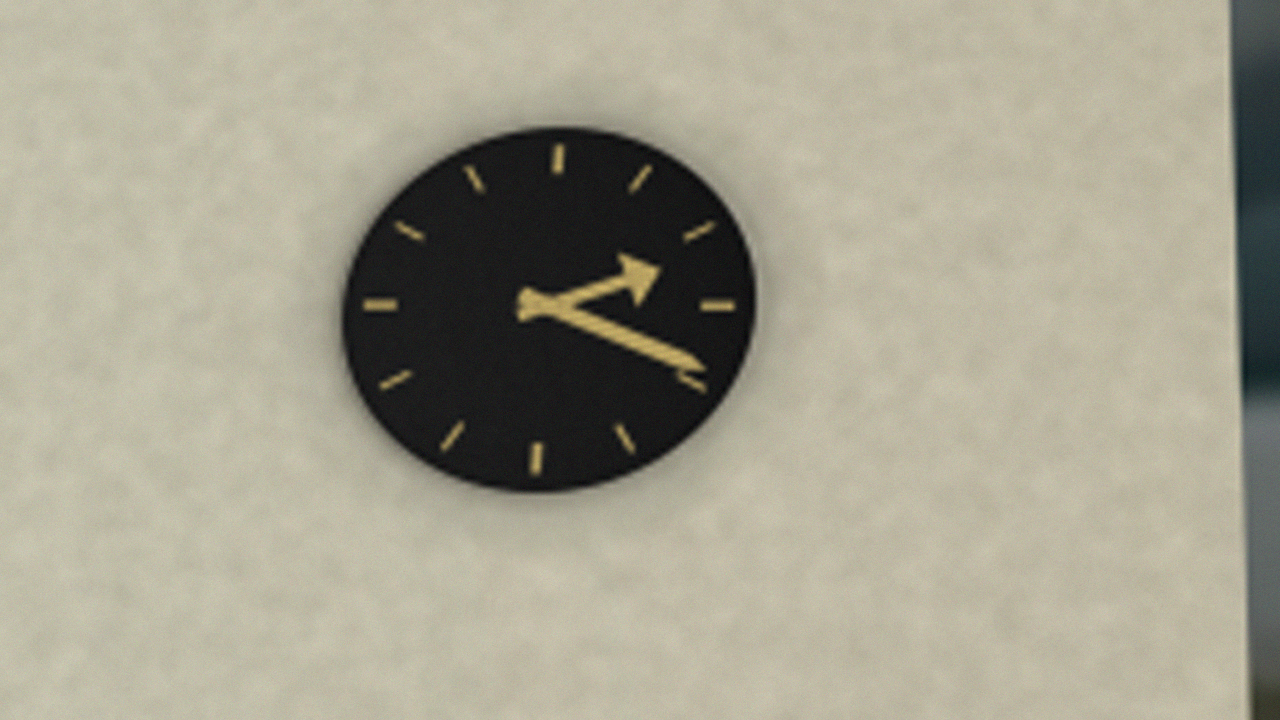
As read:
2,19
